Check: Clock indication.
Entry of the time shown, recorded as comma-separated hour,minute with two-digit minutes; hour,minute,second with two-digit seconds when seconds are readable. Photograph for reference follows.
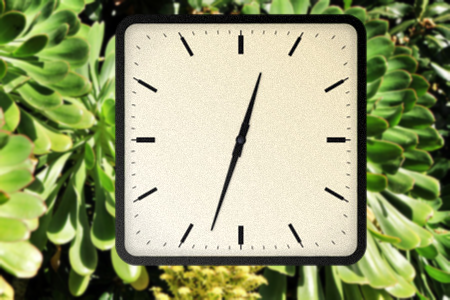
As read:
12,33
